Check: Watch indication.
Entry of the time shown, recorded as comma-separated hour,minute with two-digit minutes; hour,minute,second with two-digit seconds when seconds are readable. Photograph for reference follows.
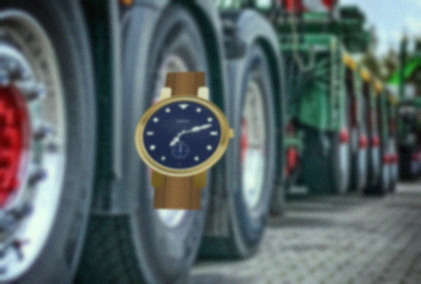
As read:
7,12
